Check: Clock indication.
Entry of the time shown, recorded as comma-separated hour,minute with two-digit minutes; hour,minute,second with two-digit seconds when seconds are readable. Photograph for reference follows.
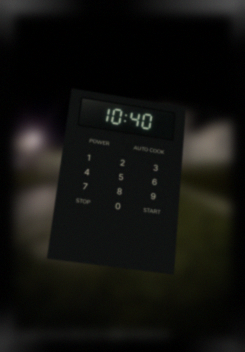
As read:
10,40
